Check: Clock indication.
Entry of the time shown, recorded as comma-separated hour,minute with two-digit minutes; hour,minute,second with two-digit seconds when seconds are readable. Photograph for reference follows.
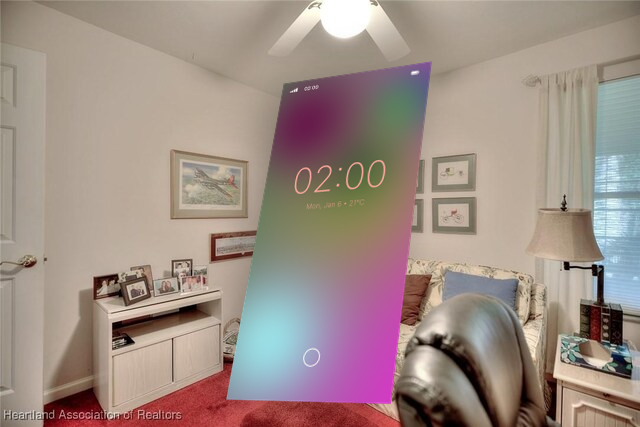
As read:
2,00
